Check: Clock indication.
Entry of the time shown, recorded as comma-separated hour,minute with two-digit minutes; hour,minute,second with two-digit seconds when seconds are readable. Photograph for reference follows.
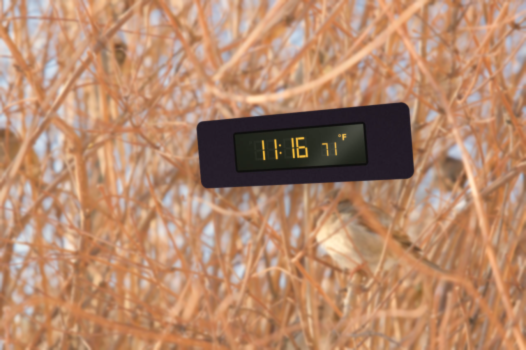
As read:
11,16
